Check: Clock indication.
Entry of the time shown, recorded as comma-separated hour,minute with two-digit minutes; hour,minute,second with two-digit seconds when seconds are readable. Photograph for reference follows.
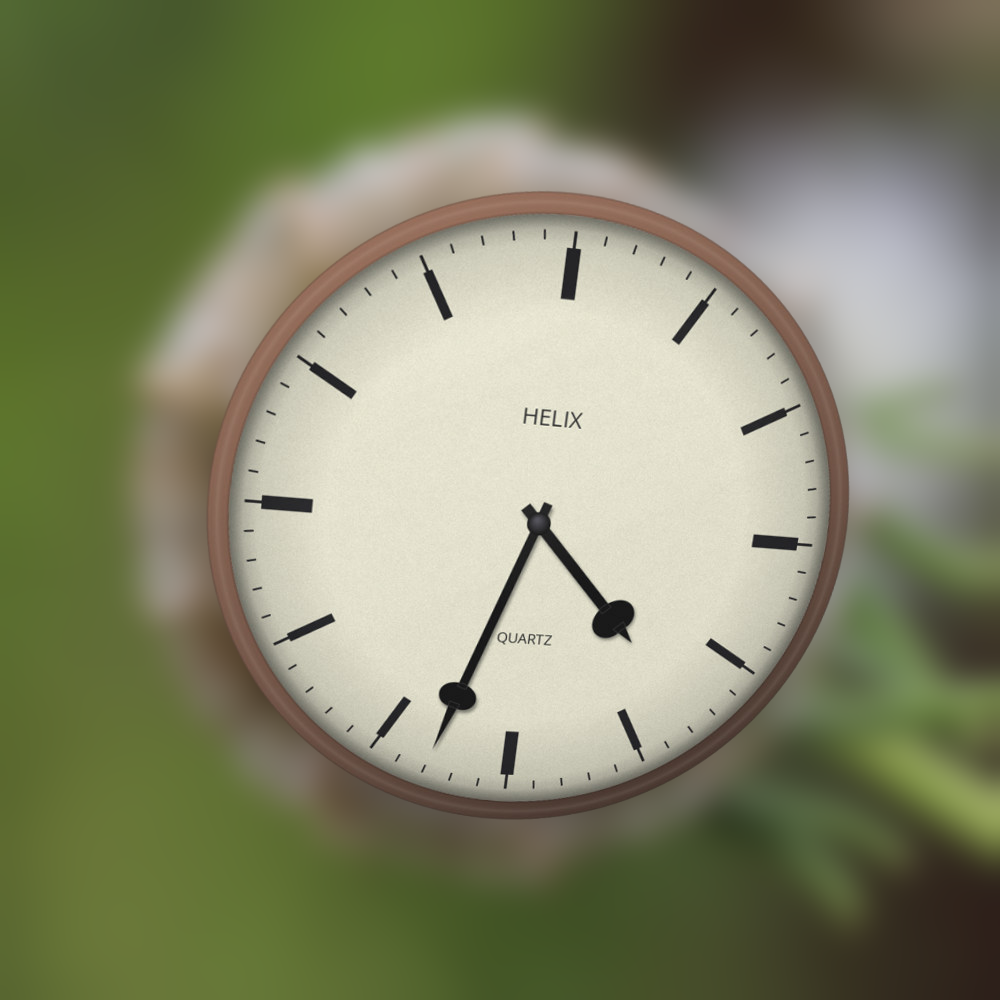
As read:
4,33
